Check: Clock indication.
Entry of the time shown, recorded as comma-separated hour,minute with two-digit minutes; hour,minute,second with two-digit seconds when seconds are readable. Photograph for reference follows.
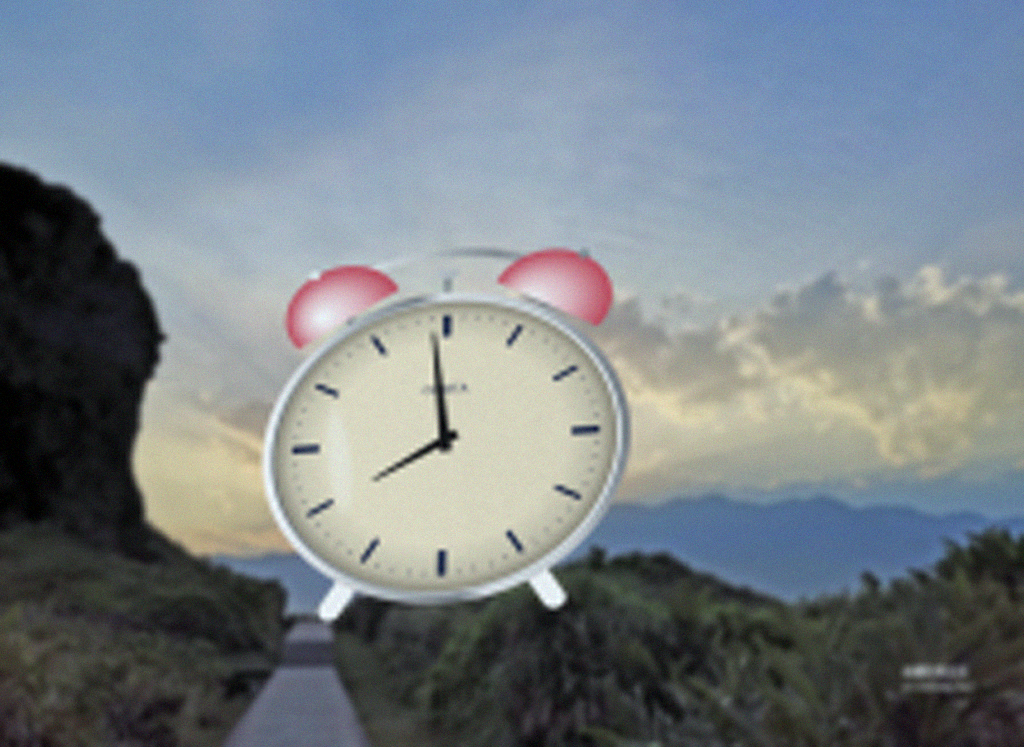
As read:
7,59
